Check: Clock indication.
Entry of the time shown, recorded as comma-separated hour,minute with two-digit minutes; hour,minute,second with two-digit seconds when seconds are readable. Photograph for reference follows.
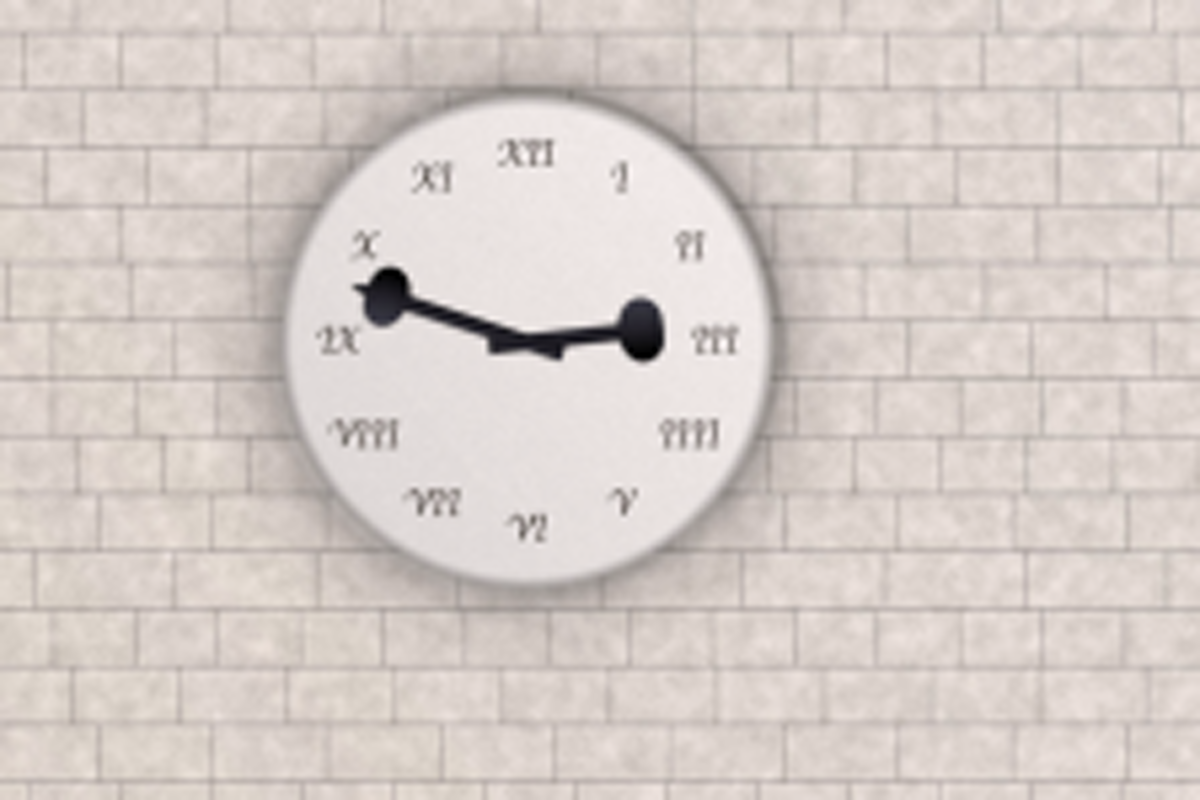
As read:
2,48
